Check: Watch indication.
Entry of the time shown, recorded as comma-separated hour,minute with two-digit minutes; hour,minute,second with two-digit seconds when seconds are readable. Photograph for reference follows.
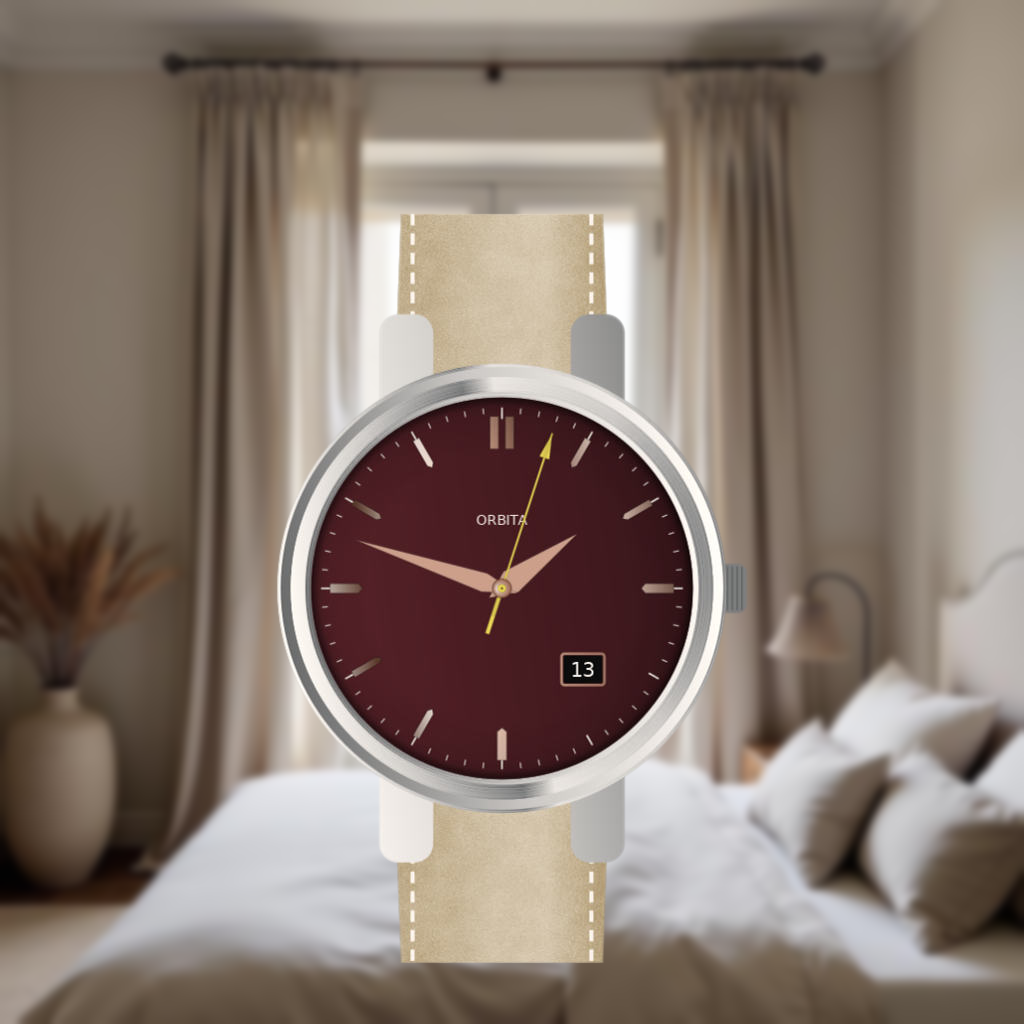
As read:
1,48,03
